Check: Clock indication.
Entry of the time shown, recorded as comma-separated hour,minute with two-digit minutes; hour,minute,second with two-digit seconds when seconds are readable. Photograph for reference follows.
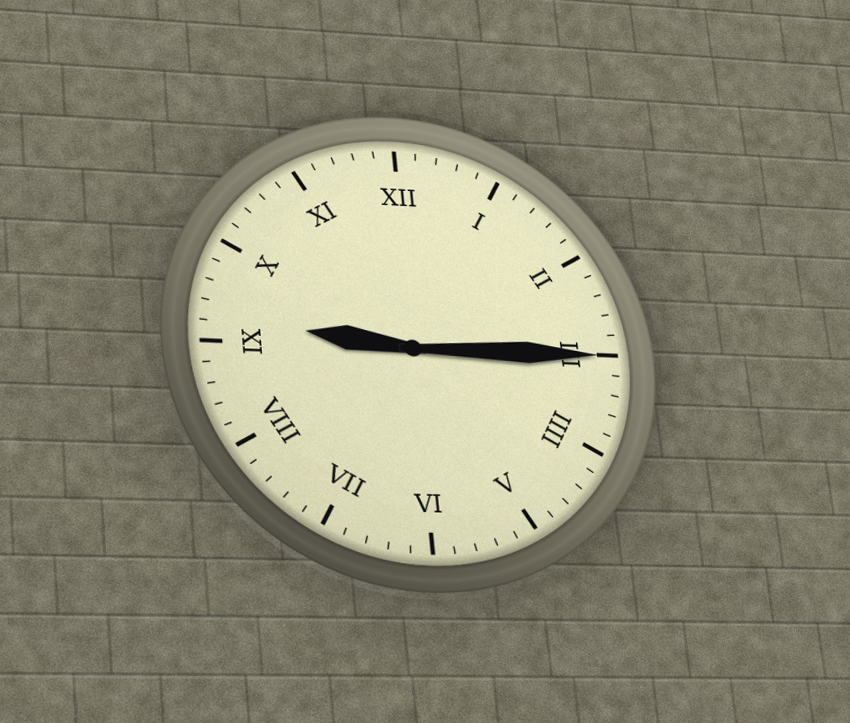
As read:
9,15
